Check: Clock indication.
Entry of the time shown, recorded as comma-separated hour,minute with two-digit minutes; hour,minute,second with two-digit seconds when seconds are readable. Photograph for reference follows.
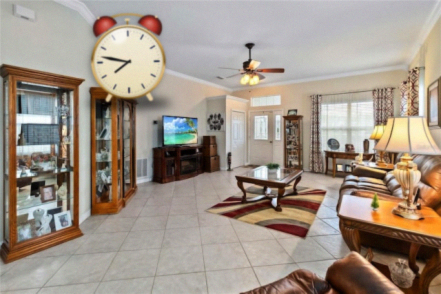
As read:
7,47
